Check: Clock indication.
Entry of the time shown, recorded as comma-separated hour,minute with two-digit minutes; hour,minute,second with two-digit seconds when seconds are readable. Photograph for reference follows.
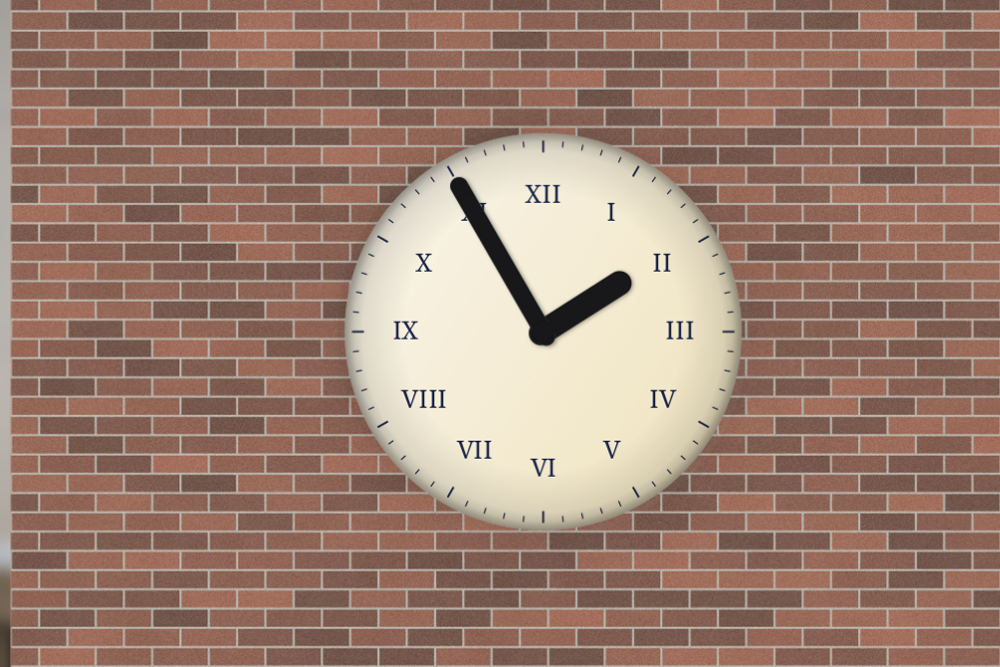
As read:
1,55
